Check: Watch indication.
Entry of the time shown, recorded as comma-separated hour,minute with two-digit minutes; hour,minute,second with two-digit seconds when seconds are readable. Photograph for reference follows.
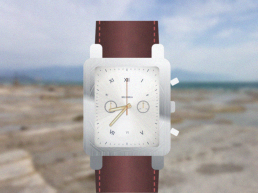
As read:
8,37
